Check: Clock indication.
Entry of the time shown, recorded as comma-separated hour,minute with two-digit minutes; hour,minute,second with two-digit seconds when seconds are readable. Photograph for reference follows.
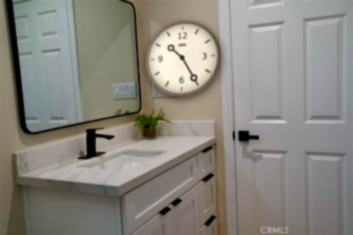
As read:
10,25
